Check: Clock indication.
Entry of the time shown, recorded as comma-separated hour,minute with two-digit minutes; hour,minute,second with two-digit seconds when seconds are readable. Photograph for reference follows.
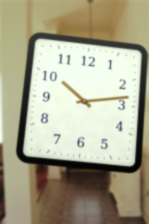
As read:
10,13
